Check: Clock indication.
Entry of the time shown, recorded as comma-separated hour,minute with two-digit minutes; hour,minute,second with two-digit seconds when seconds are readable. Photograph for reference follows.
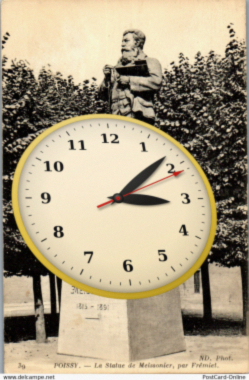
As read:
3,08,11
